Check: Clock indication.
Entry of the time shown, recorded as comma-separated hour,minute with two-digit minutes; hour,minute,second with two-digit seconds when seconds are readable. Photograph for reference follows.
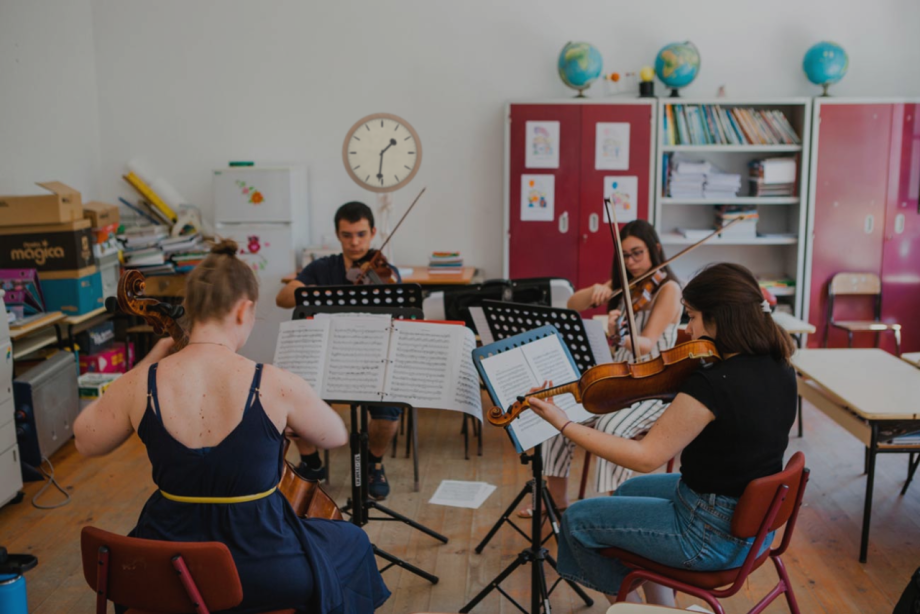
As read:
1,31
